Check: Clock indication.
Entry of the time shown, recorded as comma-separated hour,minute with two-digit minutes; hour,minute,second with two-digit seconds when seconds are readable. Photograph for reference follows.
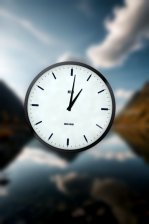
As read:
1,01
